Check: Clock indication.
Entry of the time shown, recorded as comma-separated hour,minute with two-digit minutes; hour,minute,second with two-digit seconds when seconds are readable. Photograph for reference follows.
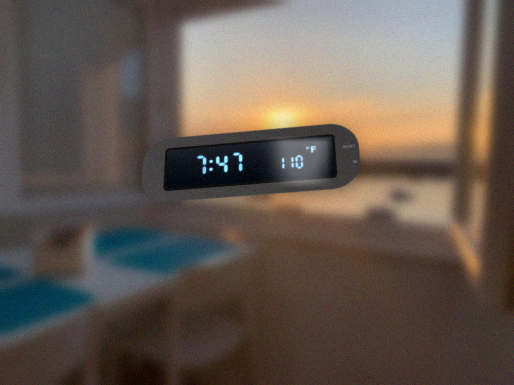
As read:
7,47
